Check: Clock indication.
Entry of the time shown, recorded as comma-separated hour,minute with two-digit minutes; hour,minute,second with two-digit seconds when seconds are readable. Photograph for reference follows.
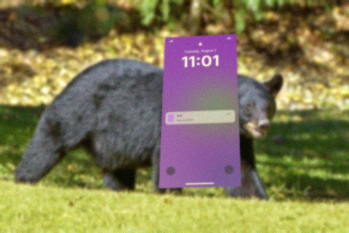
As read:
11,01
